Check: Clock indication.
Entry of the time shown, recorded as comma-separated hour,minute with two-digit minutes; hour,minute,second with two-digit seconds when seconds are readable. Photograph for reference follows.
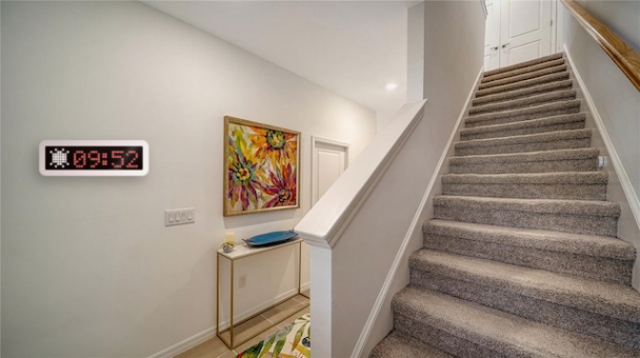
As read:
9,52
